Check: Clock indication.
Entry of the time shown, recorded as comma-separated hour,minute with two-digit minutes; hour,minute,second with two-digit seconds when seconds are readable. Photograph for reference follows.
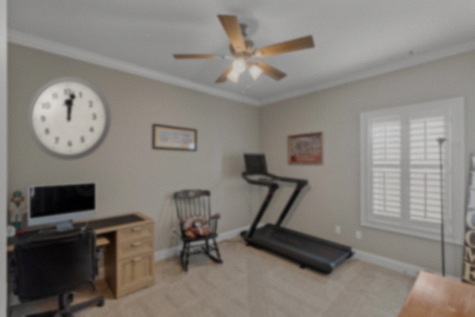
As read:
12,02
